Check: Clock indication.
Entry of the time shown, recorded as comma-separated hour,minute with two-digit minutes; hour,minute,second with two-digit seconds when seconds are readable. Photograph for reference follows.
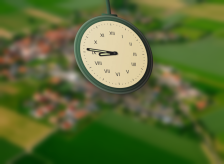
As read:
8,46
